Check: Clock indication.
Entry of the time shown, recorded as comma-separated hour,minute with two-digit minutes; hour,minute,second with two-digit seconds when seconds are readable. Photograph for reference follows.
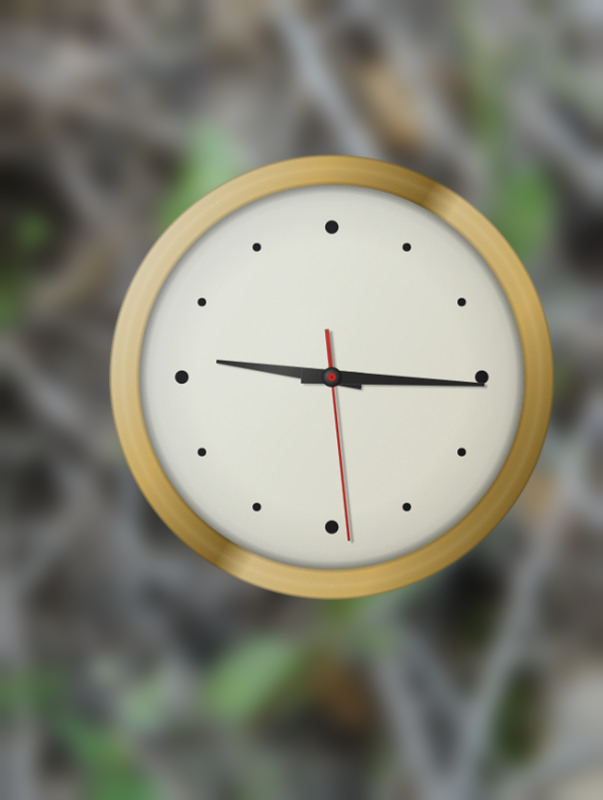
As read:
9,15,29
